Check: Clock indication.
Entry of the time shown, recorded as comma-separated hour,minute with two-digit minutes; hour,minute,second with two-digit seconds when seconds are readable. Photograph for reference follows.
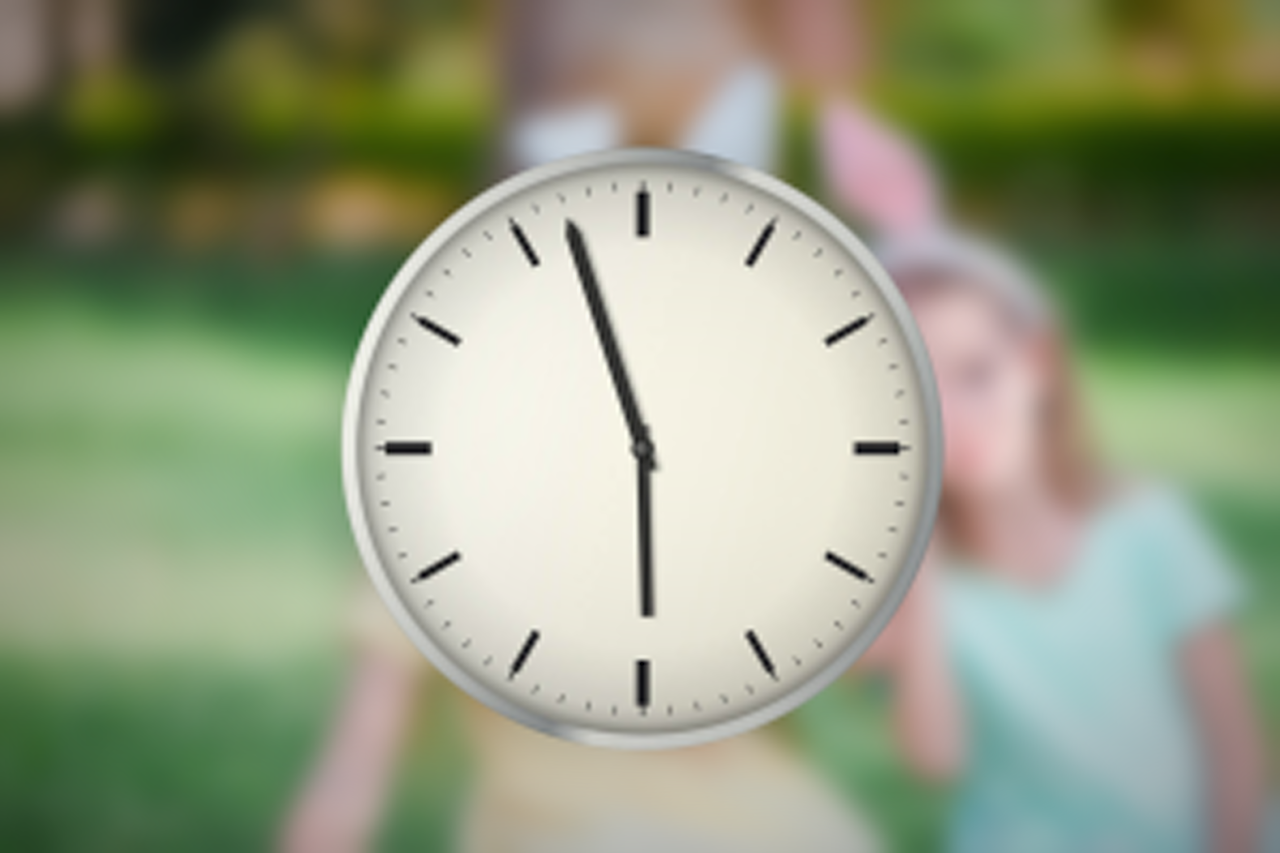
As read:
5,57
